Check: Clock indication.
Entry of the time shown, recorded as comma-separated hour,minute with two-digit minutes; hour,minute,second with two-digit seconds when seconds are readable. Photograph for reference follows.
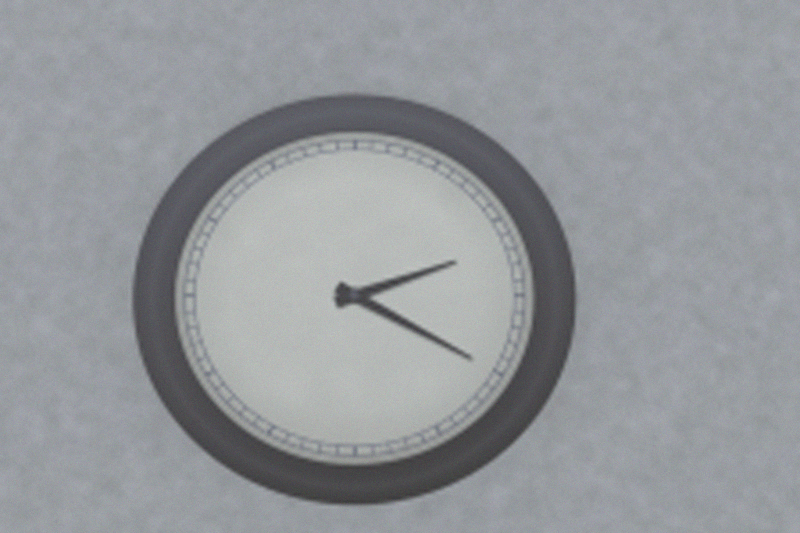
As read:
2,20
